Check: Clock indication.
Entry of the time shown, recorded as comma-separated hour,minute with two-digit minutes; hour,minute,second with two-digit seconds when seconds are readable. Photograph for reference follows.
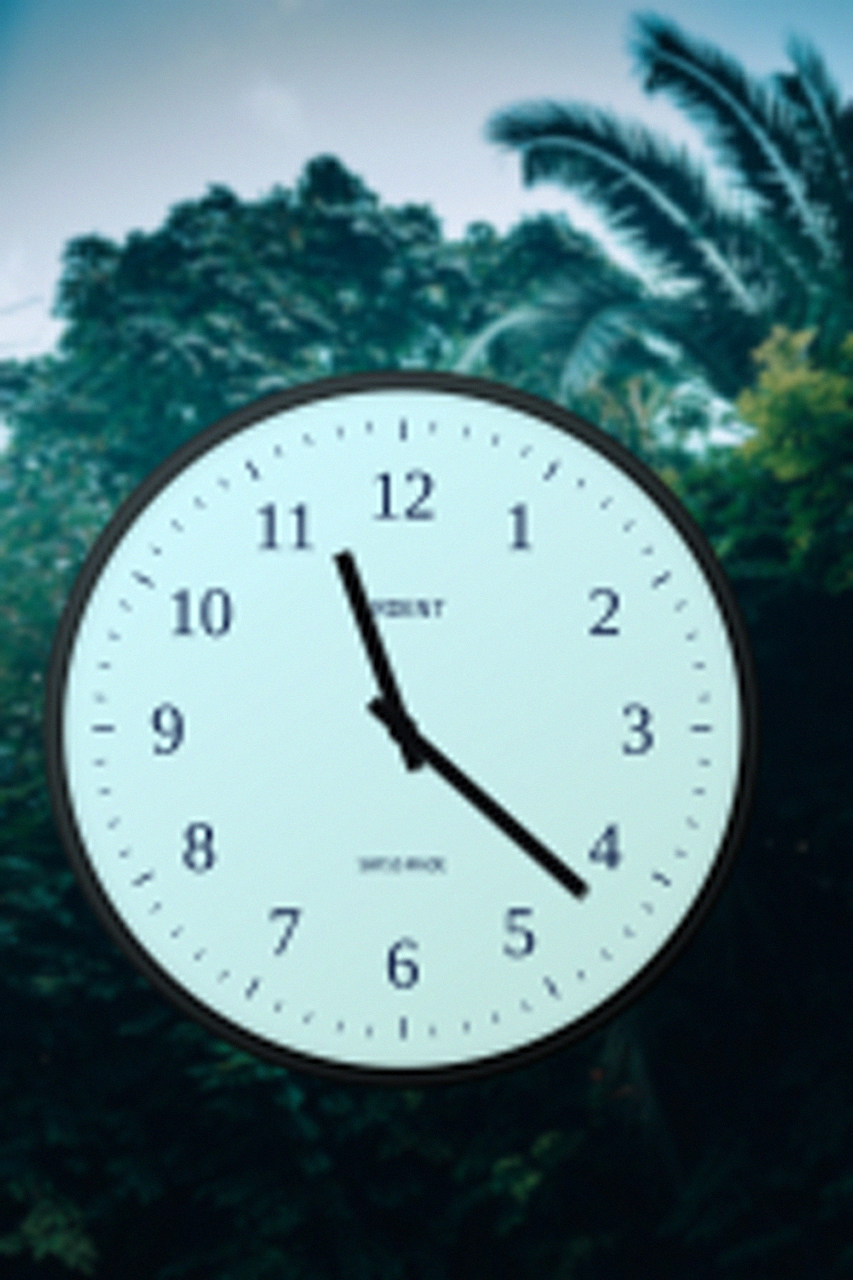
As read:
11,22
